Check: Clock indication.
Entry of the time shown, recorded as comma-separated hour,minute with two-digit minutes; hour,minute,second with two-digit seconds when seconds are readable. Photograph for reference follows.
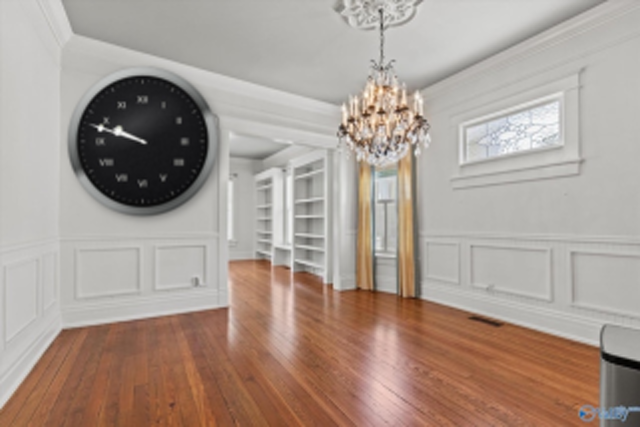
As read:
9,48
